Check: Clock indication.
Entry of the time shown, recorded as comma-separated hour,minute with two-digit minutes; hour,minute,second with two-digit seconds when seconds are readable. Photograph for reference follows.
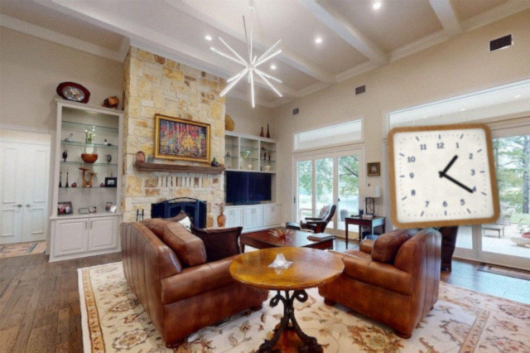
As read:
1,21
